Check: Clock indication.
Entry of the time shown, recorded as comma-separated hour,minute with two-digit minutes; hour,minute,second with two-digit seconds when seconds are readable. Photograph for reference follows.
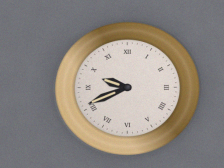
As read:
9,41
